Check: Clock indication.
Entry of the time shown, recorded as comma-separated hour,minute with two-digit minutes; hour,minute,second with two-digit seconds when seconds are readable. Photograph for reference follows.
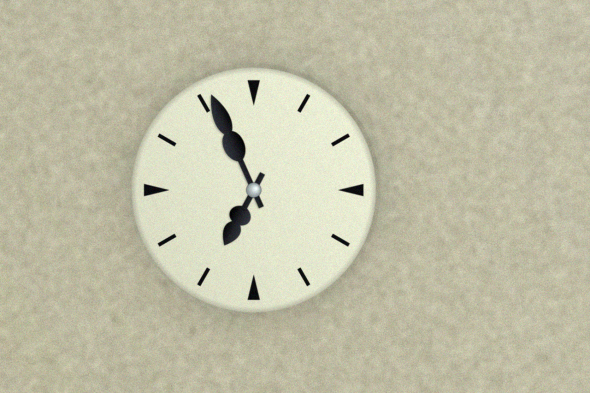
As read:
6,56
